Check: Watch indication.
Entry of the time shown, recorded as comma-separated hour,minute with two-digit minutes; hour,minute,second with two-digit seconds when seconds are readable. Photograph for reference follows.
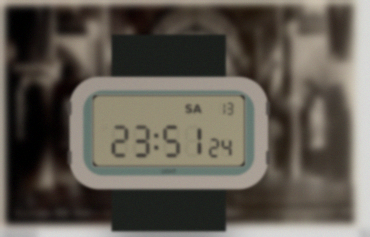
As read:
23,51,24
